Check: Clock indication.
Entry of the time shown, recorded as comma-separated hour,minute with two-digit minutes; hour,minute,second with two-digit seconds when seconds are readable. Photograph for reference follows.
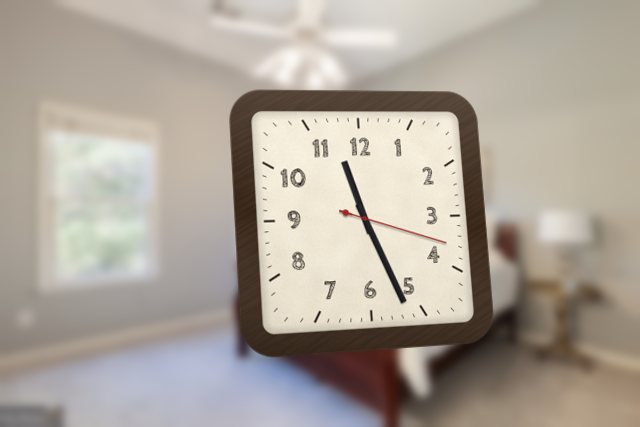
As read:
11,26,18
